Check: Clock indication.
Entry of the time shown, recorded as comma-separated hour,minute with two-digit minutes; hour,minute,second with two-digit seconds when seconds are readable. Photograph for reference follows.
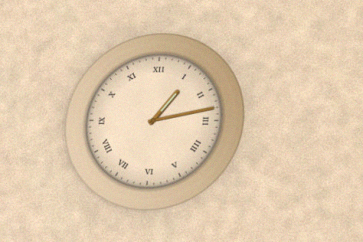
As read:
1,13
